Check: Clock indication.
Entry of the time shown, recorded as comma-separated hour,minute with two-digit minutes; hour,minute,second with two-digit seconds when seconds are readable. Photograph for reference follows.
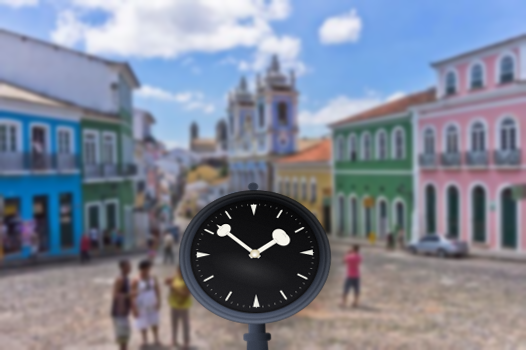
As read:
1,52
